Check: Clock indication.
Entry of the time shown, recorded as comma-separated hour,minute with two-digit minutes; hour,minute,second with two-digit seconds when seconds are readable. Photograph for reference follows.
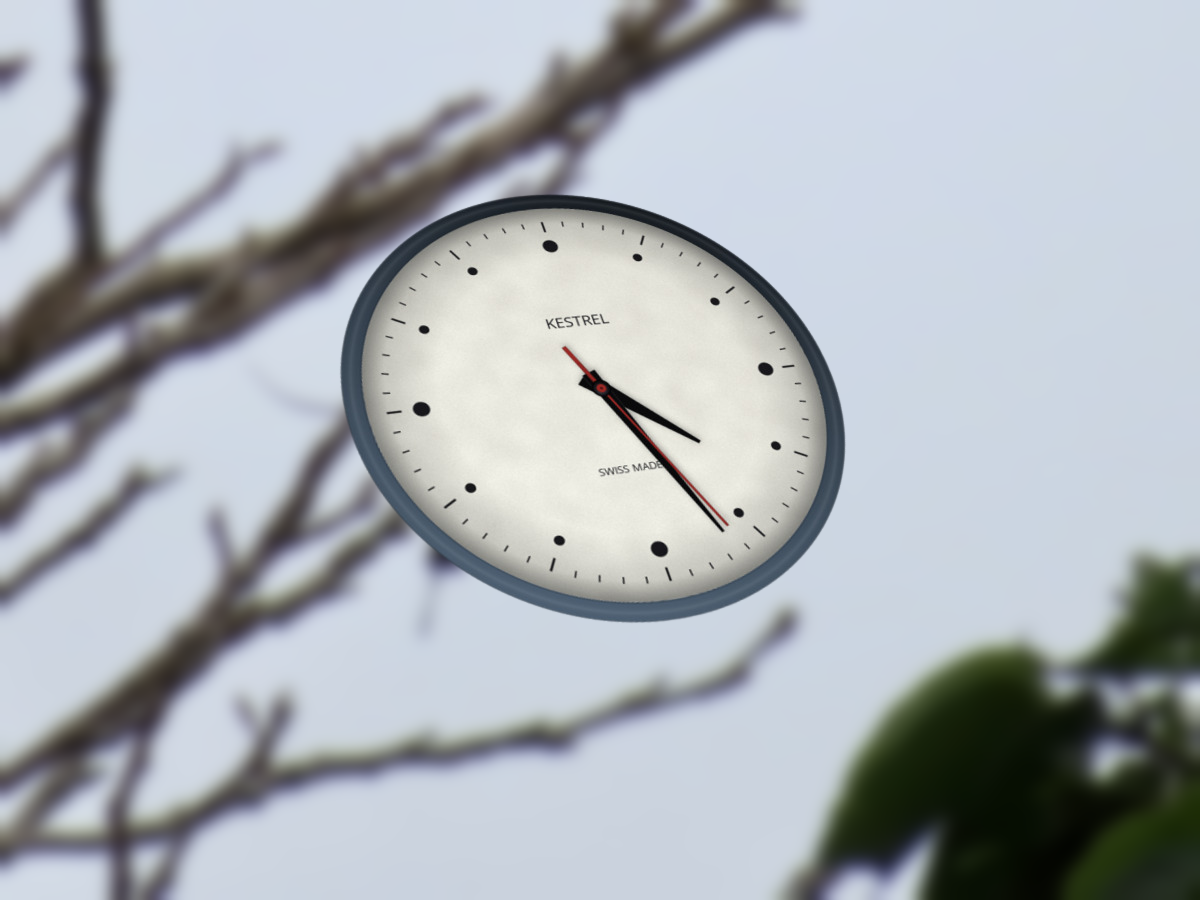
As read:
4,26,26
